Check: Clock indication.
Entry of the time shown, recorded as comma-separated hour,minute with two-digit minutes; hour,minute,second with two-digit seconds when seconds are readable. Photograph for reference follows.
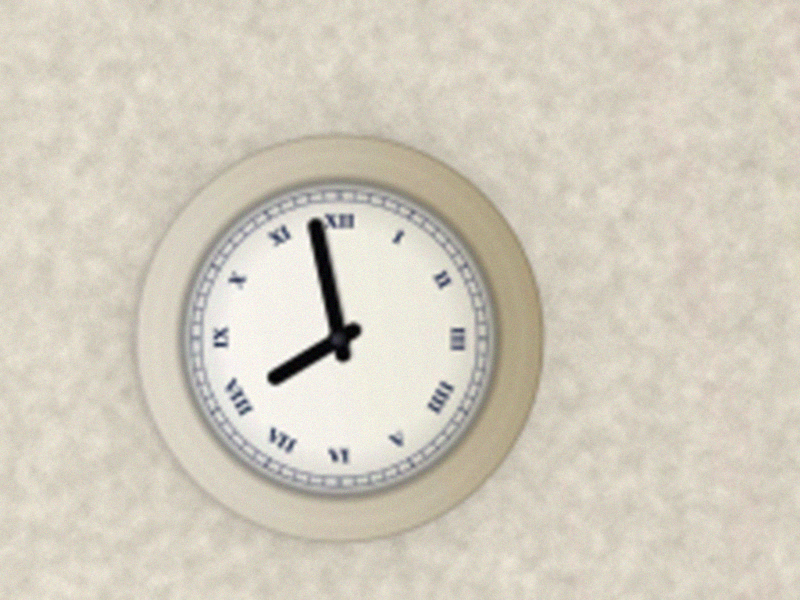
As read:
7,58
